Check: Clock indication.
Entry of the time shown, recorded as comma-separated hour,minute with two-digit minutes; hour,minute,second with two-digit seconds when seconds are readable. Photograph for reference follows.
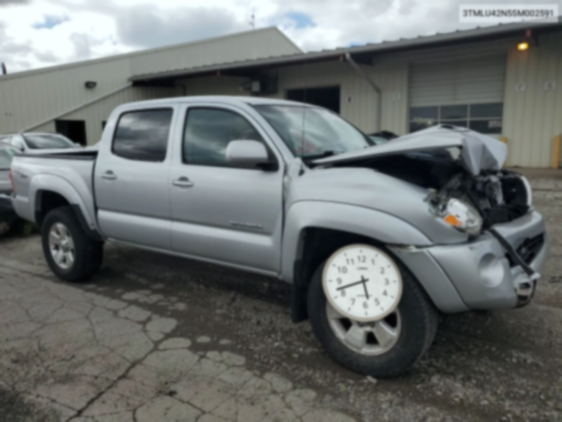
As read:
5,42
